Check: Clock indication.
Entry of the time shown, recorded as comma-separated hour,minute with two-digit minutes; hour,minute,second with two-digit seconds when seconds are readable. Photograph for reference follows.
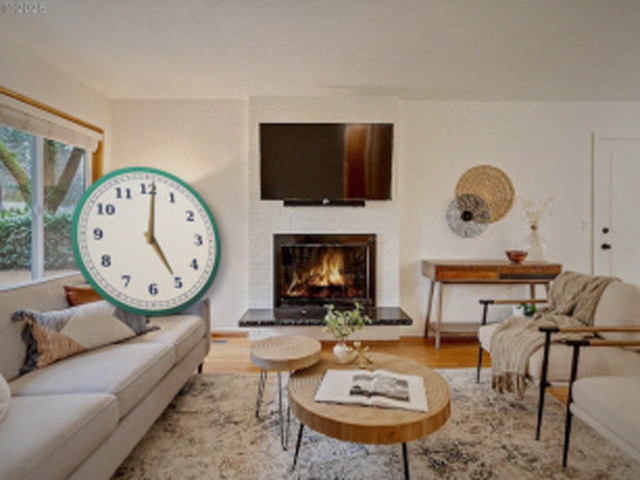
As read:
5,01
